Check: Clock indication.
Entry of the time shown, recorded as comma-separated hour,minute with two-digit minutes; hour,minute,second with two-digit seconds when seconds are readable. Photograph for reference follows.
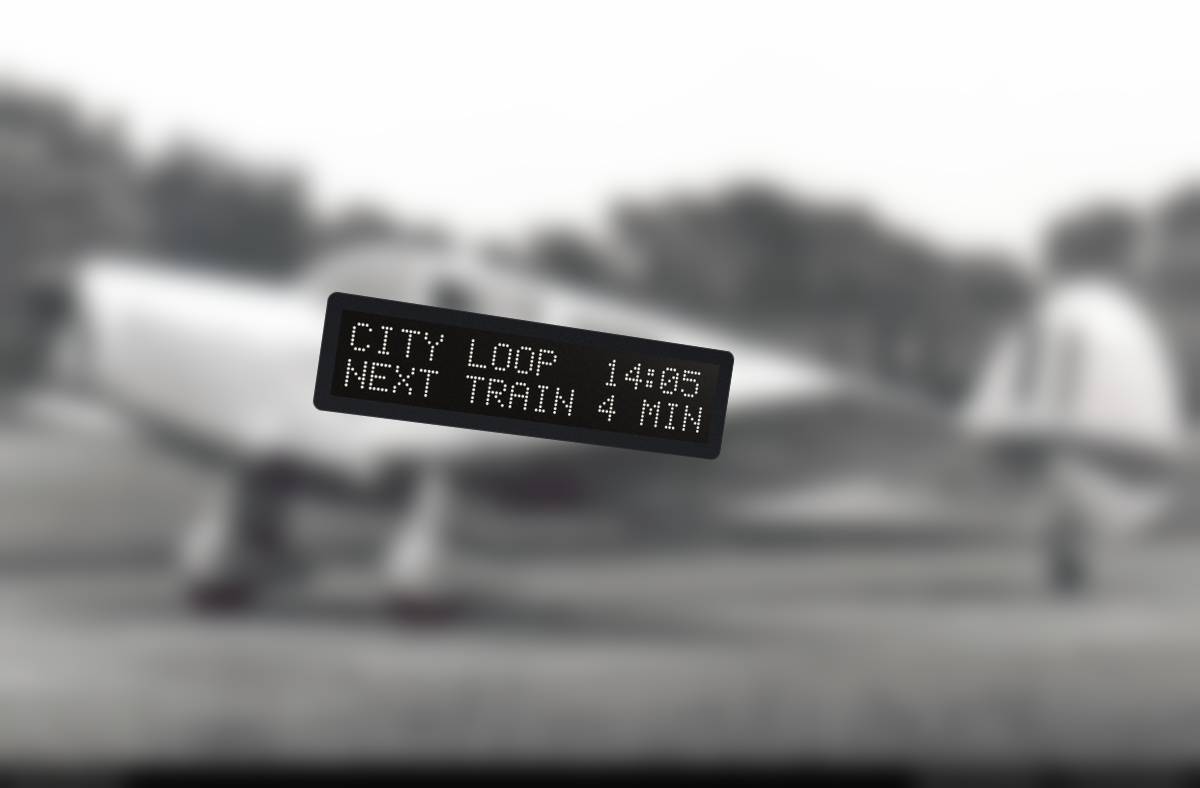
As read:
14,05
